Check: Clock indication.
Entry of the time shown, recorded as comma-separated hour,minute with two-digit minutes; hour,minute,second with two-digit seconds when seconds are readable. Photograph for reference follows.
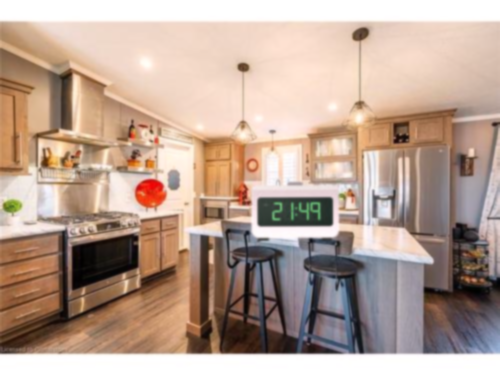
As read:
21,49
